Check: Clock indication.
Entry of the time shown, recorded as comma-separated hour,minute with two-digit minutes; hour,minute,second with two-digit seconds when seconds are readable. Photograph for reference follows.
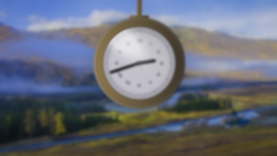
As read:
2,42
